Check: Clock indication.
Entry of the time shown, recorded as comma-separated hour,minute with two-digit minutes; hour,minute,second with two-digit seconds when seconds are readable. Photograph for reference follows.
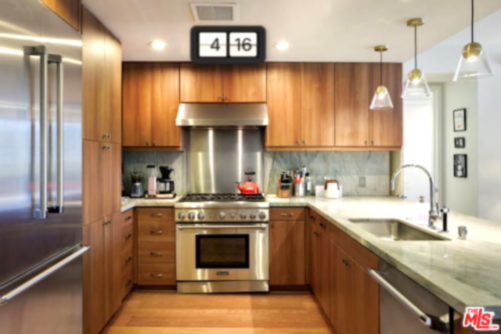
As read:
4,16
